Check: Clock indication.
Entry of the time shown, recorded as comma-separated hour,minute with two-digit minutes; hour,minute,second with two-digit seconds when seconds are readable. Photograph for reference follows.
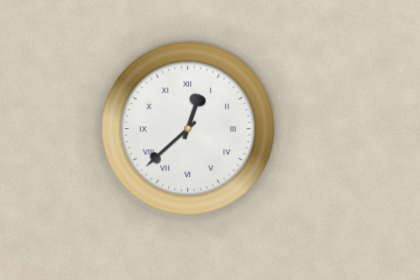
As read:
12,38
